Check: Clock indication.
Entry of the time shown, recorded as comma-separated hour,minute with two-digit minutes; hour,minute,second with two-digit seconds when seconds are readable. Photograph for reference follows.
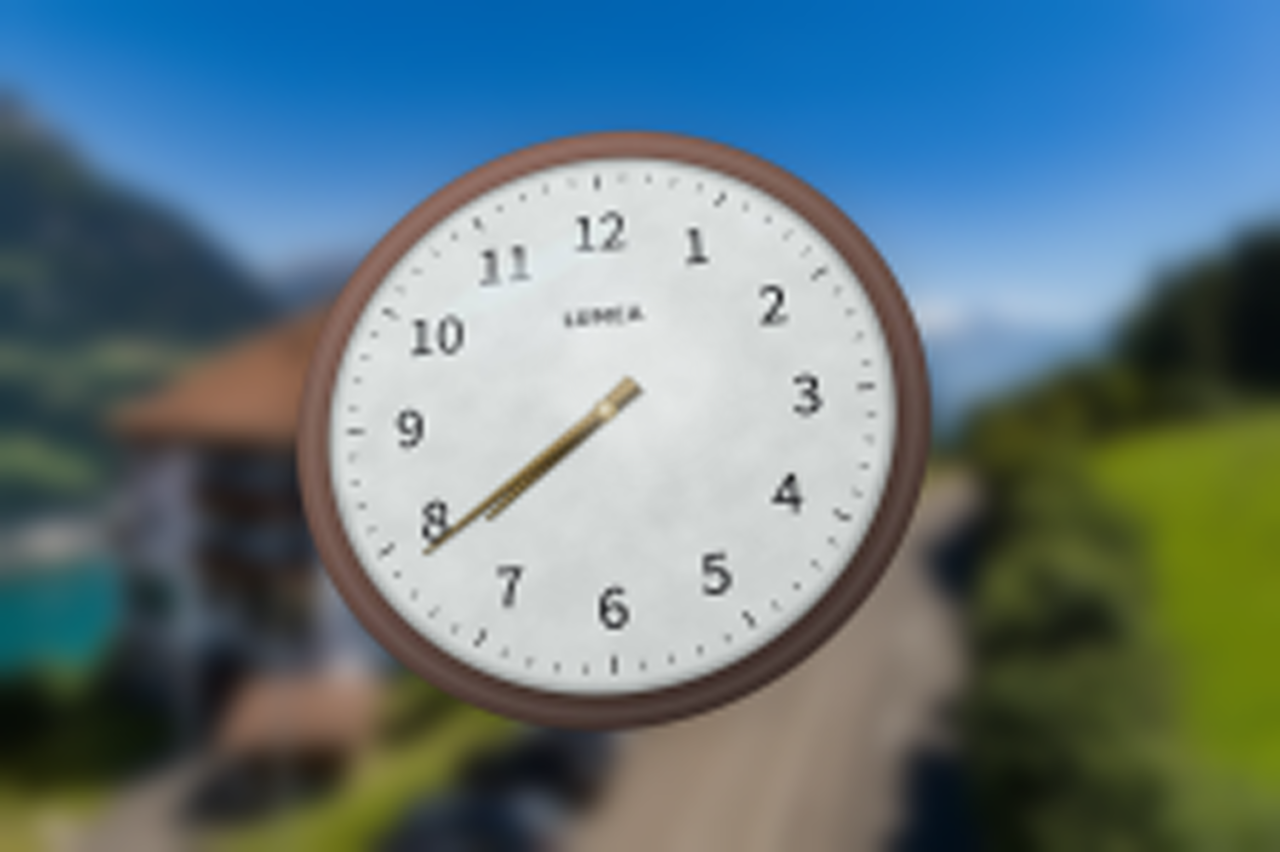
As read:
7,39
